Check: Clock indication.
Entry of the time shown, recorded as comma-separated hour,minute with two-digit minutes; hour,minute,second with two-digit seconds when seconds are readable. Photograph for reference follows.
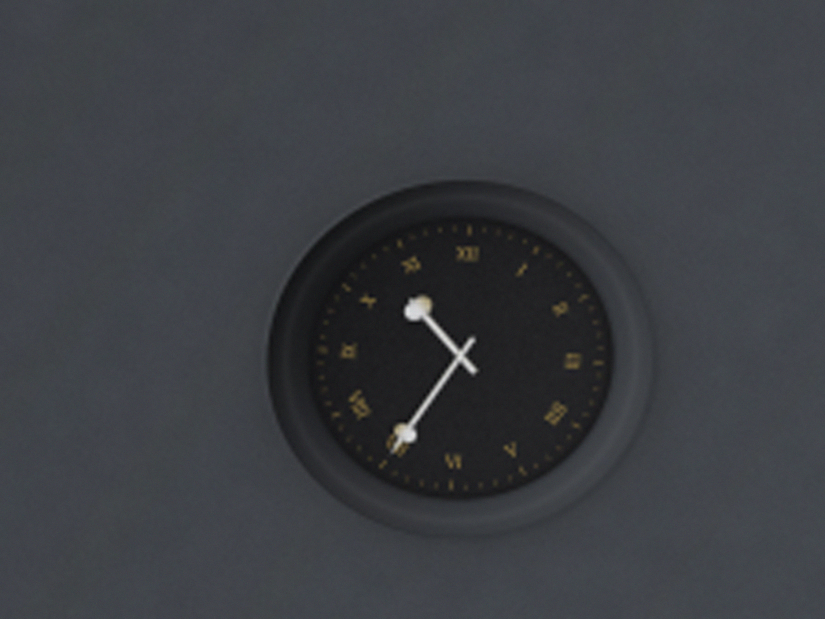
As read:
10,35
